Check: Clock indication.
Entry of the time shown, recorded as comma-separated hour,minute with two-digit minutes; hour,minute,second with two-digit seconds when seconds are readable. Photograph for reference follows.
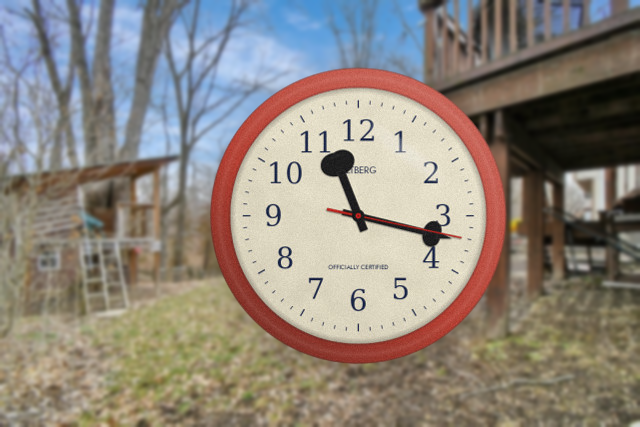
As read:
11,17,17
